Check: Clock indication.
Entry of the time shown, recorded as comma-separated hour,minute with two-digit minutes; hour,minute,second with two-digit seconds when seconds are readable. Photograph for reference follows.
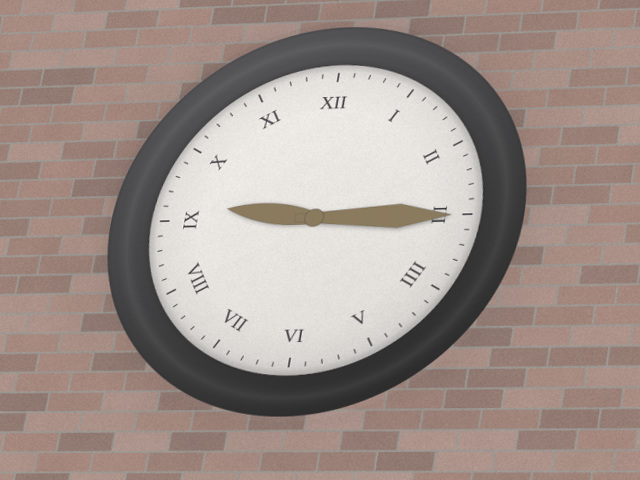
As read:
9,15
